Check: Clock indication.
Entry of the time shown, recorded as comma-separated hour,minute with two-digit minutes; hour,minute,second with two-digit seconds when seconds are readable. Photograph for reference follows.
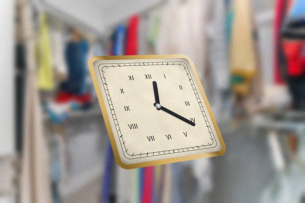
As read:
12,21
